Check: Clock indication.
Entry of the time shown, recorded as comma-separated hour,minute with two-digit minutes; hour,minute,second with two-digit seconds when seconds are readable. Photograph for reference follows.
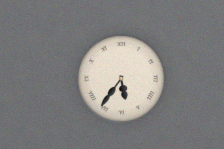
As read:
5,36
